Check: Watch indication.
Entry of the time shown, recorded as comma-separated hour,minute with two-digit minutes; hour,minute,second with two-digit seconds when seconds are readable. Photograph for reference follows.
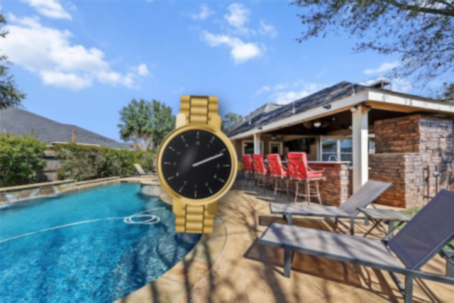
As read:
2,11
